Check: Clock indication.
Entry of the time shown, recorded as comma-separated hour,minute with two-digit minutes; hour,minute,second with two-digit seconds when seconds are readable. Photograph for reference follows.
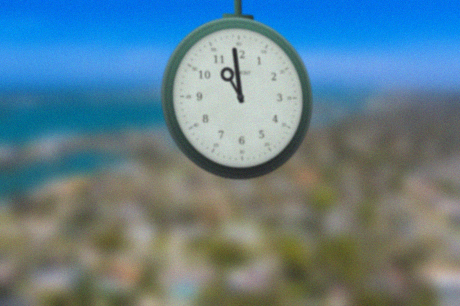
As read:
10,59
